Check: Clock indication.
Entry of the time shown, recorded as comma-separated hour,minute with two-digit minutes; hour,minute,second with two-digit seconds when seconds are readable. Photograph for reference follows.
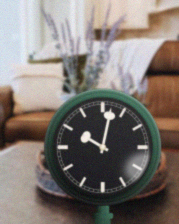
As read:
10,02
